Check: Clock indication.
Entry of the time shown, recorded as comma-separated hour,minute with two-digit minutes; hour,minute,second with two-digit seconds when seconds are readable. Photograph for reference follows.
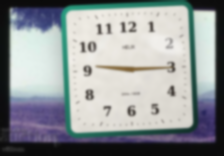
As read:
9,15
